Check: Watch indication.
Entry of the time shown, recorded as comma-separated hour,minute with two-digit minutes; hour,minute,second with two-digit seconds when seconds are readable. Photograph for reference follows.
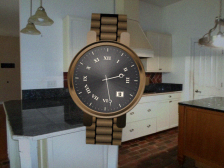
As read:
2,28
